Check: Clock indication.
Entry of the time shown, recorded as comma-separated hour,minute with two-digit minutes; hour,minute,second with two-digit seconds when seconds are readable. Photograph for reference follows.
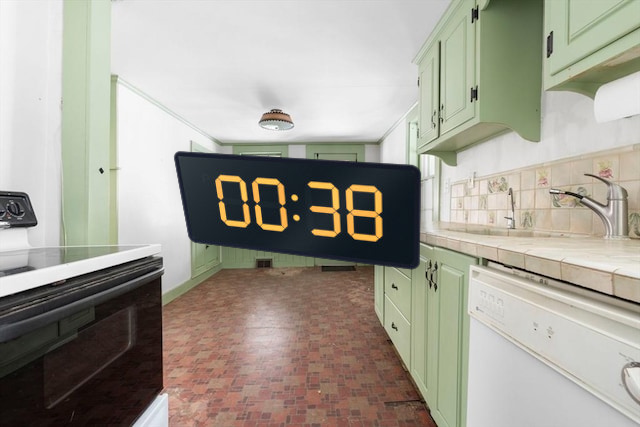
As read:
0,38
